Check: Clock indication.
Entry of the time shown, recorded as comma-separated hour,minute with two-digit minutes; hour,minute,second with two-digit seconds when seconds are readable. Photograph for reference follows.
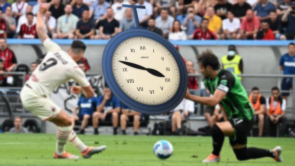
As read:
3,48
